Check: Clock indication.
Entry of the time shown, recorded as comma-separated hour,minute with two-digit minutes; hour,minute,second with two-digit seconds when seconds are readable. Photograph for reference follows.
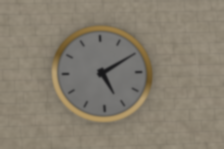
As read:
5,10
